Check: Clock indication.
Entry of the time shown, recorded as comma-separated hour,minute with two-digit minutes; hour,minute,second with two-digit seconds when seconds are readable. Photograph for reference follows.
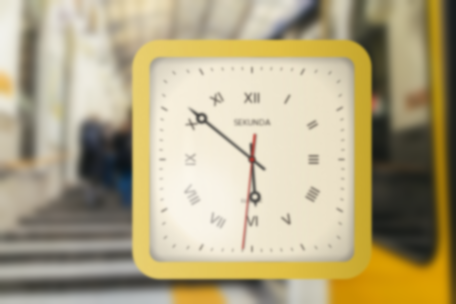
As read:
5,51,31
